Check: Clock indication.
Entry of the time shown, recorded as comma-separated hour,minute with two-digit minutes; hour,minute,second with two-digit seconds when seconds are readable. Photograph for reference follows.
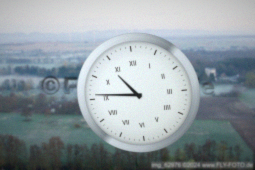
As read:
10,46
